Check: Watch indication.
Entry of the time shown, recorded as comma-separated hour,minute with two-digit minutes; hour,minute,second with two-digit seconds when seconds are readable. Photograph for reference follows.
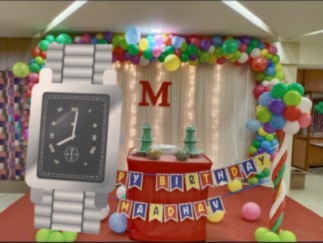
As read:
8,01
